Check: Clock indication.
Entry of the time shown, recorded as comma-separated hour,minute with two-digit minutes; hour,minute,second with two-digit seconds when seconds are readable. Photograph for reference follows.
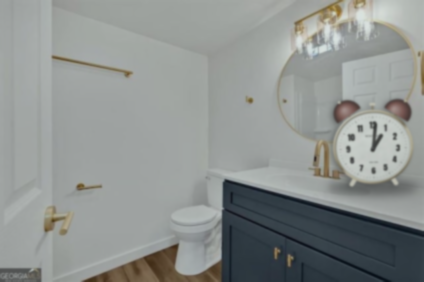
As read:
1,01
